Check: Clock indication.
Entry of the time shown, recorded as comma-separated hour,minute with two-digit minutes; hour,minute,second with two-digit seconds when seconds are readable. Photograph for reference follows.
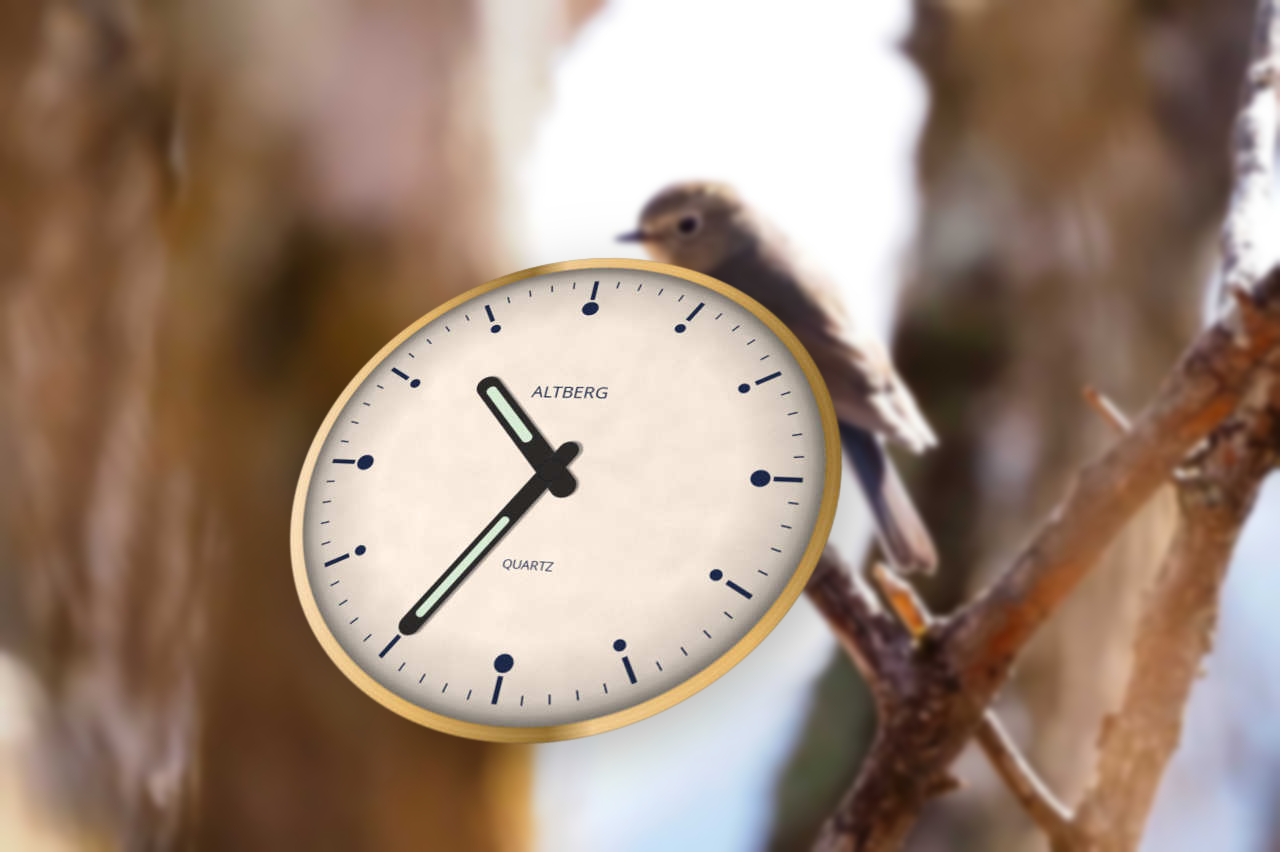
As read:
10,35
